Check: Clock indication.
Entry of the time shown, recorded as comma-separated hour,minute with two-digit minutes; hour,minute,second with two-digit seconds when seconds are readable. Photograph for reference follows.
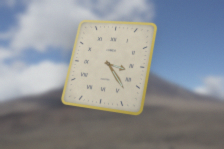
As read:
3,23
